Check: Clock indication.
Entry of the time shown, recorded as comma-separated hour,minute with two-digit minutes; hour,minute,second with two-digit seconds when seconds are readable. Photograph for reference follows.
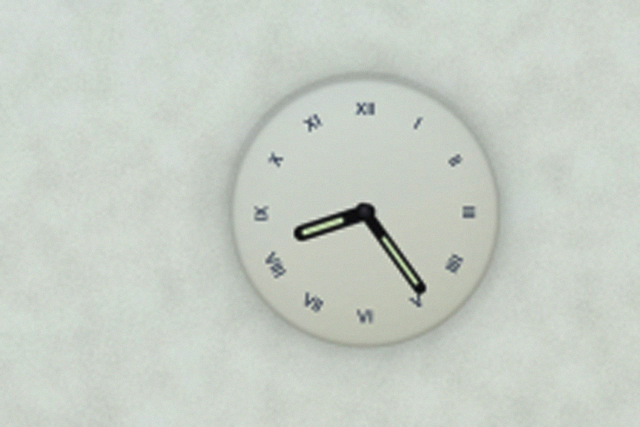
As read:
8,24
